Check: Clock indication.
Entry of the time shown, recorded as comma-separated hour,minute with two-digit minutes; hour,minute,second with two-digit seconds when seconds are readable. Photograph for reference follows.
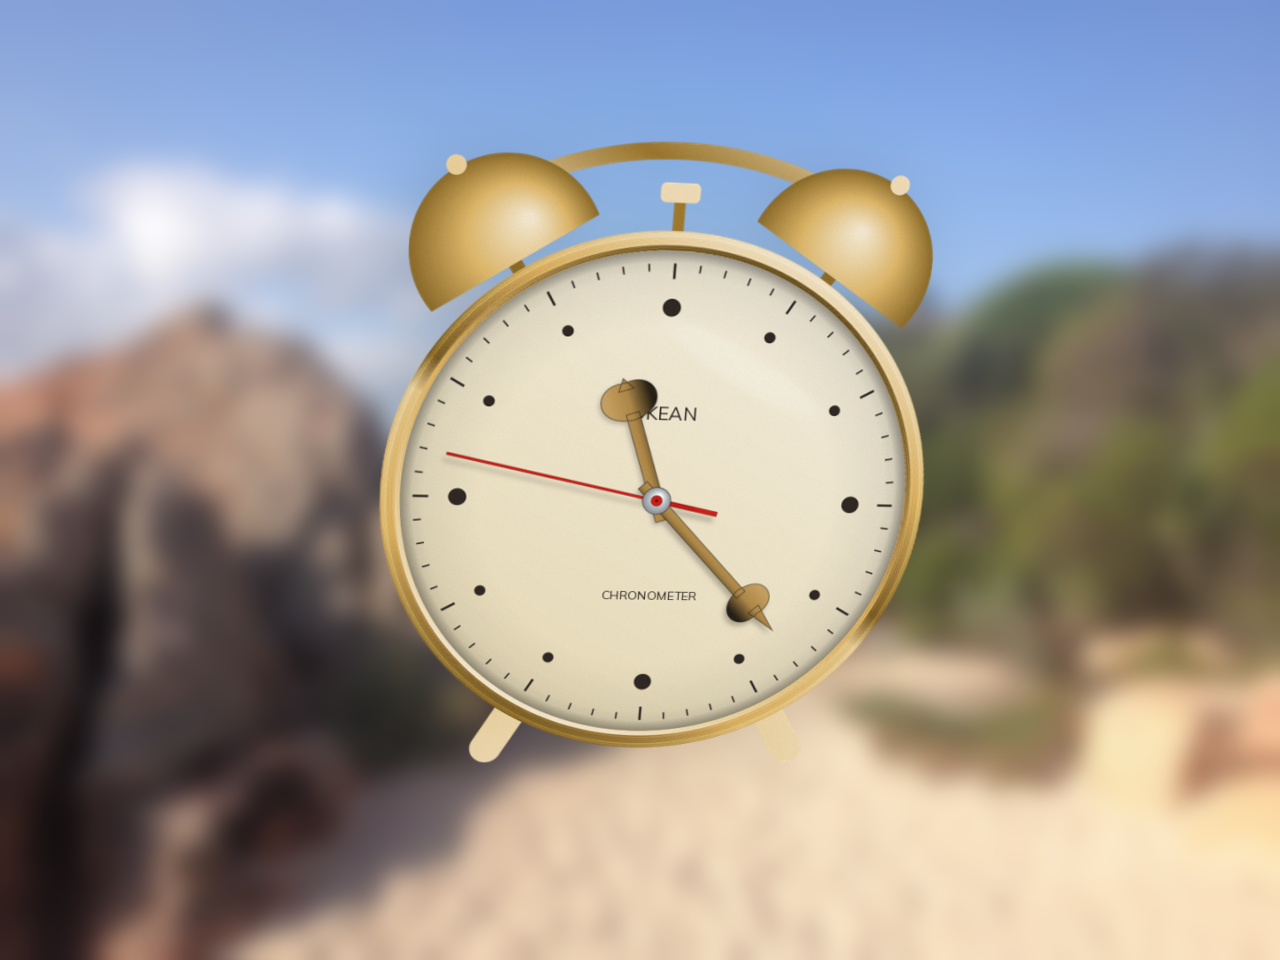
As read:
11,22,47
